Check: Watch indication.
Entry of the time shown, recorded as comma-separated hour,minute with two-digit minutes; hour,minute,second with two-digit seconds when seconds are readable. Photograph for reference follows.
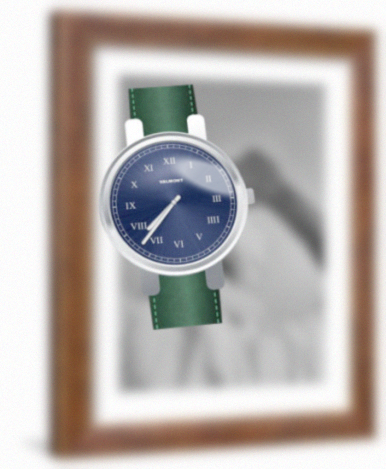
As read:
7,37
